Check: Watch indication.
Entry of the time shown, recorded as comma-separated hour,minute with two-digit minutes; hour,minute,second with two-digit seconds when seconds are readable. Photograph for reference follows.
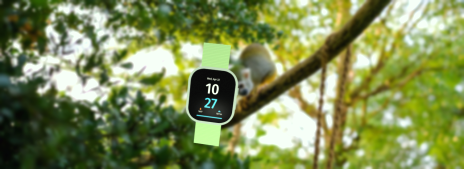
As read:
10,27
